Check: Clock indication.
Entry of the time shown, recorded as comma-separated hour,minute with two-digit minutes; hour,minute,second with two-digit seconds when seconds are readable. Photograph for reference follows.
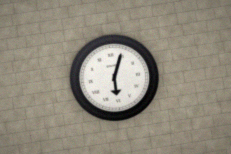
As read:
6,04
